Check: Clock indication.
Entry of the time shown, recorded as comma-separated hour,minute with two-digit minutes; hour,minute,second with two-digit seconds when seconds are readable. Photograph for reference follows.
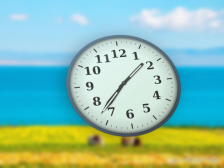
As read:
1,37
